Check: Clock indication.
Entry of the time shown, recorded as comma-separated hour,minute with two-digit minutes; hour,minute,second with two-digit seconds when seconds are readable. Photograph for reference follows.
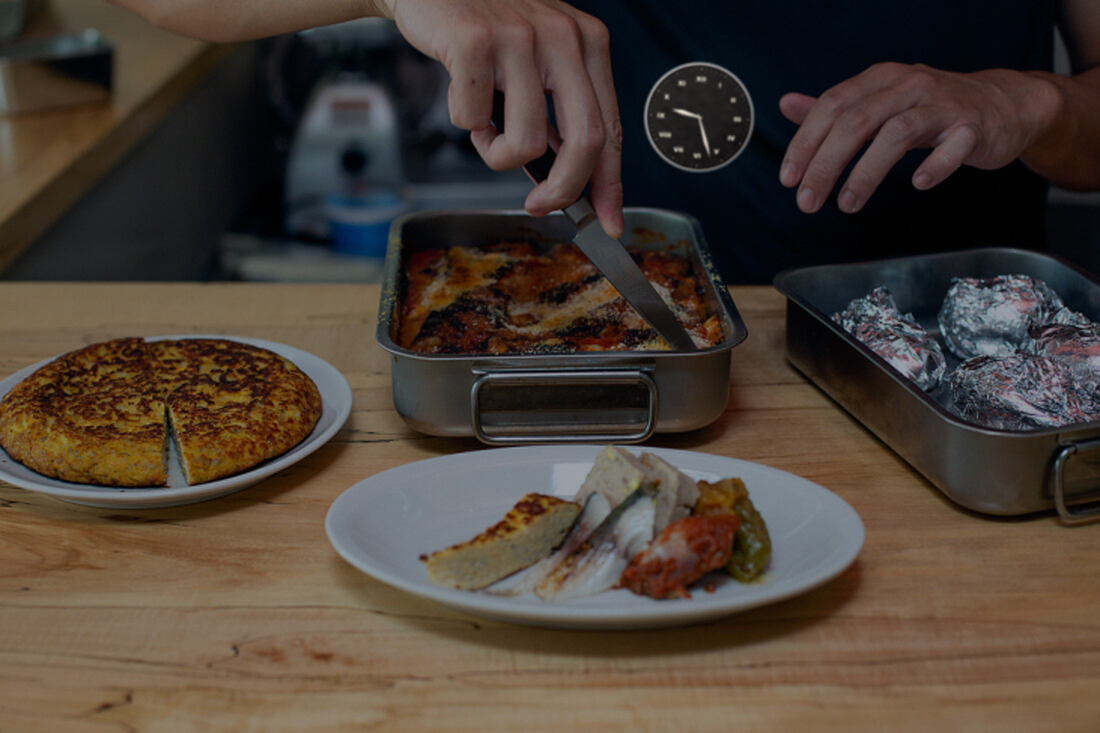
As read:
9,27
